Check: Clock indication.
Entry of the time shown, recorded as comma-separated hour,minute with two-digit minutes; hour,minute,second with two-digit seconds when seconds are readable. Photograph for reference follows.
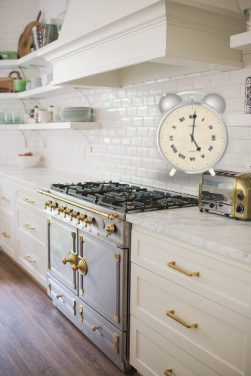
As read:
5,01
